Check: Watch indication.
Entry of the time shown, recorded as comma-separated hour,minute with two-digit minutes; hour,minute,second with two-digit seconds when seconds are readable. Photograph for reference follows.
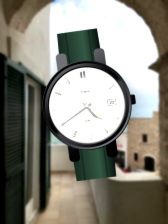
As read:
4,40
